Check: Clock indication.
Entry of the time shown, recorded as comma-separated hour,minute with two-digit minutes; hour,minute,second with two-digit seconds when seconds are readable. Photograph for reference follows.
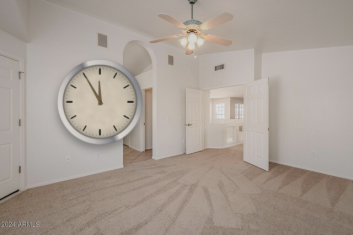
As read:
11,55
